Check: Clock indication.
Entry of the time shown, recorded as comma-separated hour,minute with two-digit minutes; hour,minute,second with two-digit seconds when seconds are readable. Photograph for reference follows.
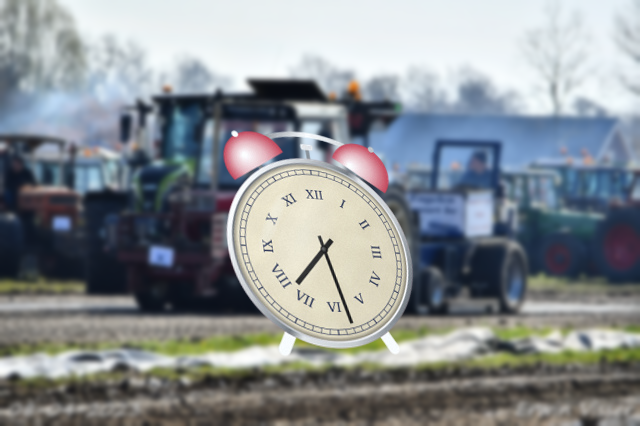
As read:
7,28
